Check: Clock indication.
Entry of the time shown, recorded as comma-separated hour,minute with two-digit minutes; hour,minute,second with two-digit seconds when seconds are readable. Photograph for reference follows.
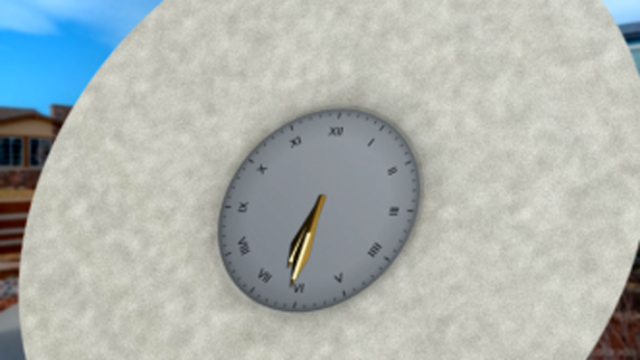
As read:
6,31
